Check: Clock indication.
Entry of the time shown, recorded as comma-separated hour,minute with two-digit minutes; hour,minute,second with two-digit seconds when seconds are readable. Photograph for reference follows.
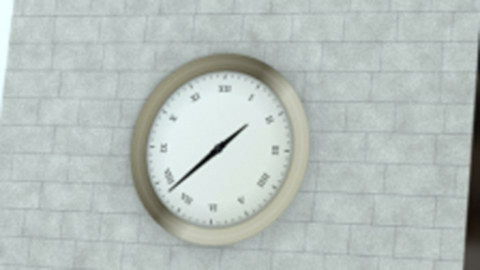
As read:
1,38
